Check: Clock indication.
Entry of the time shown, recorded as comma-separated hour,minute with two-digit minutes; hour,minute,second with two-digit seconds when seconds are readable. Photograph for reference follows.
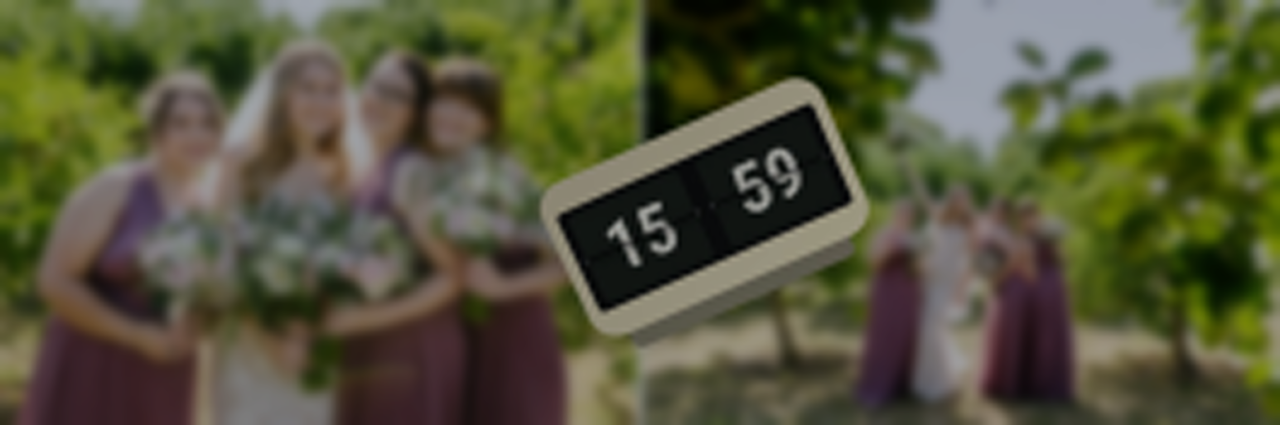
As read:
15,59
